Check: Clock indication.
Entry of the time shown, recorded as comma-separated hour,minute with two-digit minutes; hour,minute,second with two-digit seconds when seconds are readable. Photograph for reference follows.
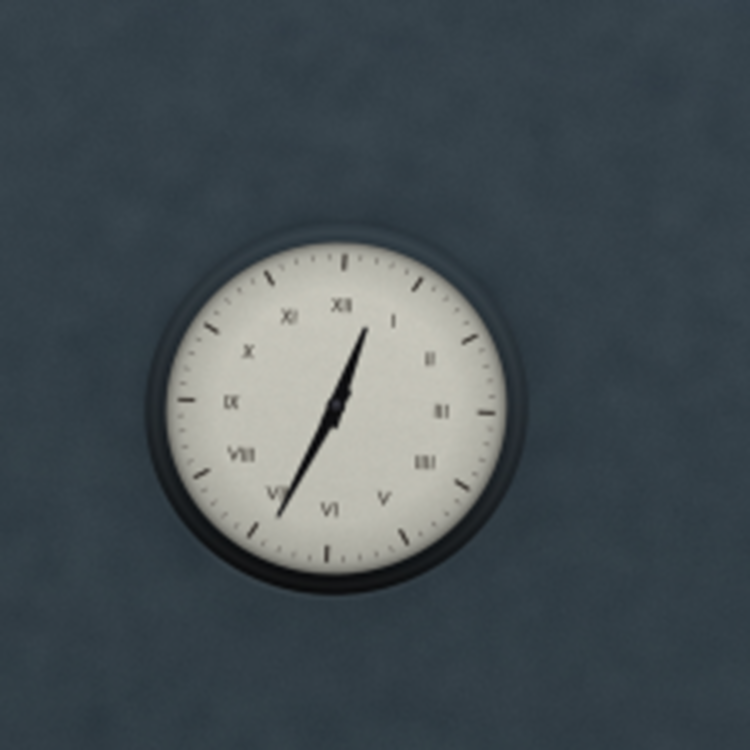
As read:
12,34
